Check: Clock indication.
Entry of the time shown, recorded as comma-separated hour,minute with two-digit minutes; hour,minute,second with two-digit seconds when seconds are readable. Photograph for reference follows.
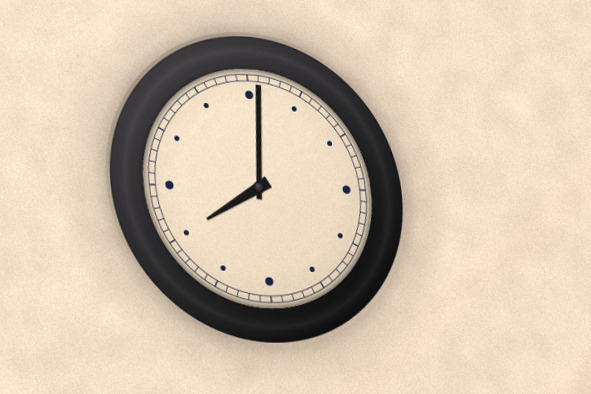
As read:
8,01
